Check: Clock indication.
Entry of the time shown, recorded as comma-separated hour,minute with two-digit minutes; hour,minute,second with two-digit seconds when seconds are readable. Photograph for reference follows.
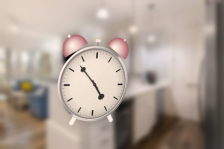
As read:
4,53
